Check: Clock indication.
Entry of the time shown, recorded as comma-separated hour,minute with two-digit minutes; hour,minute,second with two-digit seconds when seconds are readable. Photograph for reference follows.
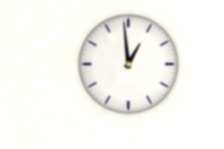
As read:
12,59
